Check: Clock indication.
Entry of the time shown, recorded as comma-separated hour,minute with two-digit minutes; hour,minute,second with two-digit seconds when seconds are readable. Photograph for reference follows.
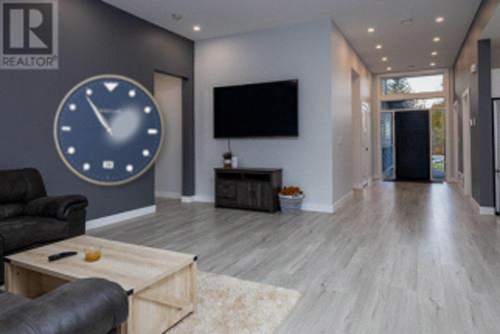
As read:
10,54
